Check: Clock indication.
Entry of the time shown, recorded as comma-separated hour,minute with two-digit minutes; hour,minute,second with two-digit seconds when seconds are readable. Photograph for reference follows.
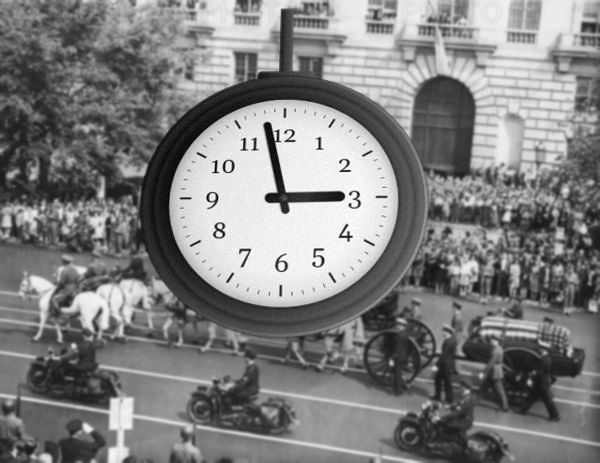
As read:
2,58
